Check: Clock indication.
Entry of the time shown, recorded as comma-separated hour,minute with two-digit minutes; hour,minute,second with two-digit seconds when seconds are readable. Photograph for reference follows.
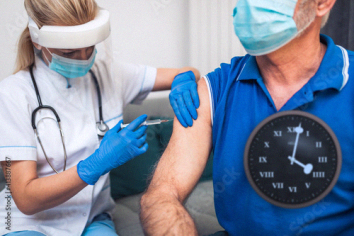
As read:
4,02
